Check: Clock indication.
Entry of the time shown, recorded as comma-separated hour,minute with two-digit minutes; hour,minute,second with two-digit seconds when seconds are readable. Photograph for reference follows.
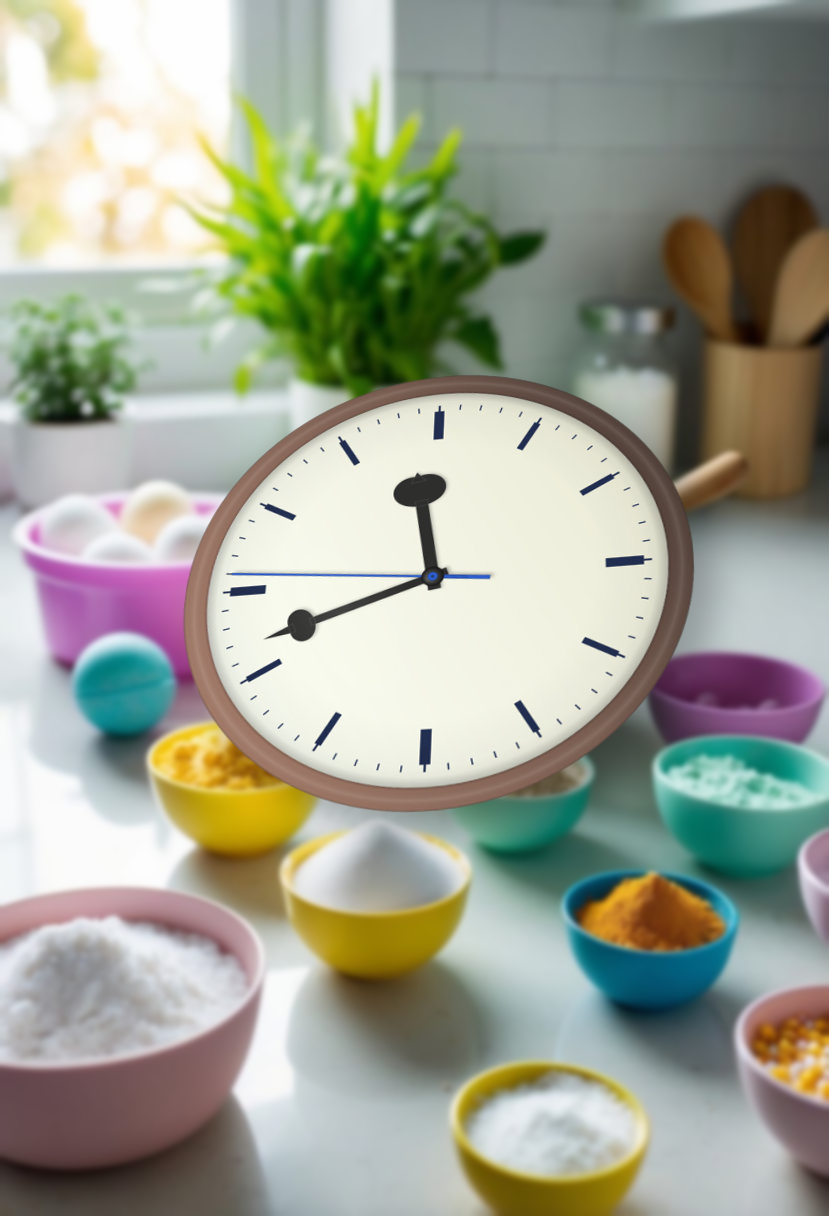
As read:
11,41,46
